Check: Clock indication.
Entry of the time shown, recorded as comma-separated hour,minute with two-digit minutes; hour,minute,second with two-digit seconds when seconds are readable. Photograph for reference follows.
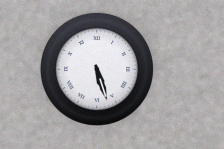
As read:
5,27
